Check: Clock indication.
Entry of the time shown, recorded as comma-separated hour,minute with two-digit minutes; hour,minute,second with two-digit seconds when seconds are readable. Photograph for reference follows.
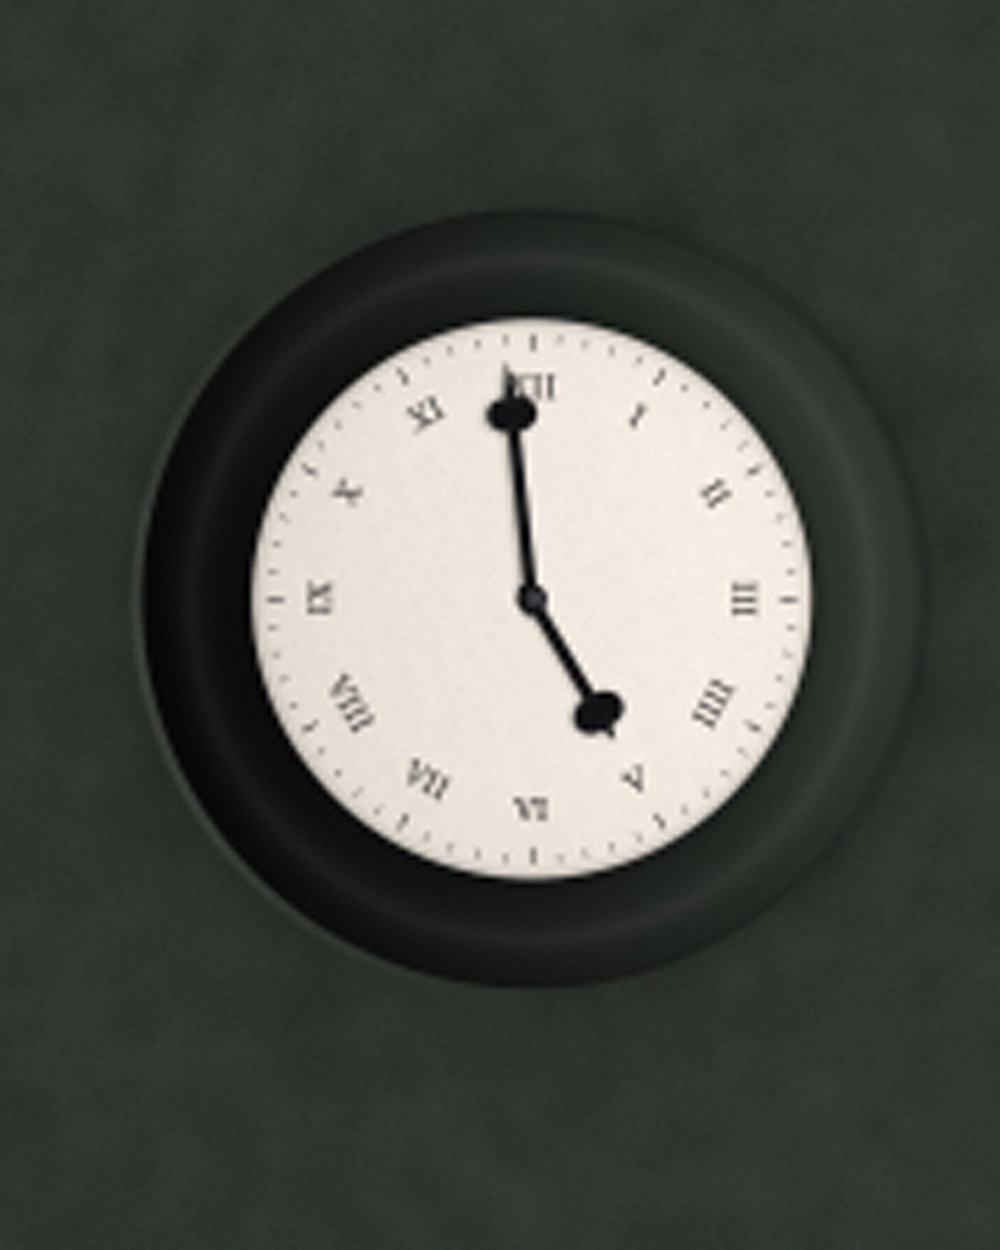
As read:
4,59
